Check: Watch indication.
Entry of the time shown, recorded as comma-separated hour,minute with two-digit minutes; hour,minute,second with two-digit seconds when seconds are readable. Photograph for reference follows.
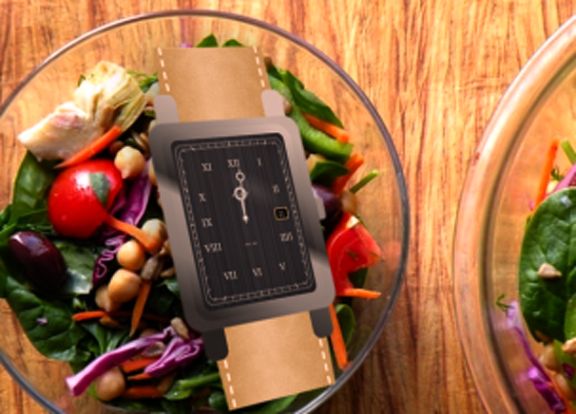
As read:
12,01
